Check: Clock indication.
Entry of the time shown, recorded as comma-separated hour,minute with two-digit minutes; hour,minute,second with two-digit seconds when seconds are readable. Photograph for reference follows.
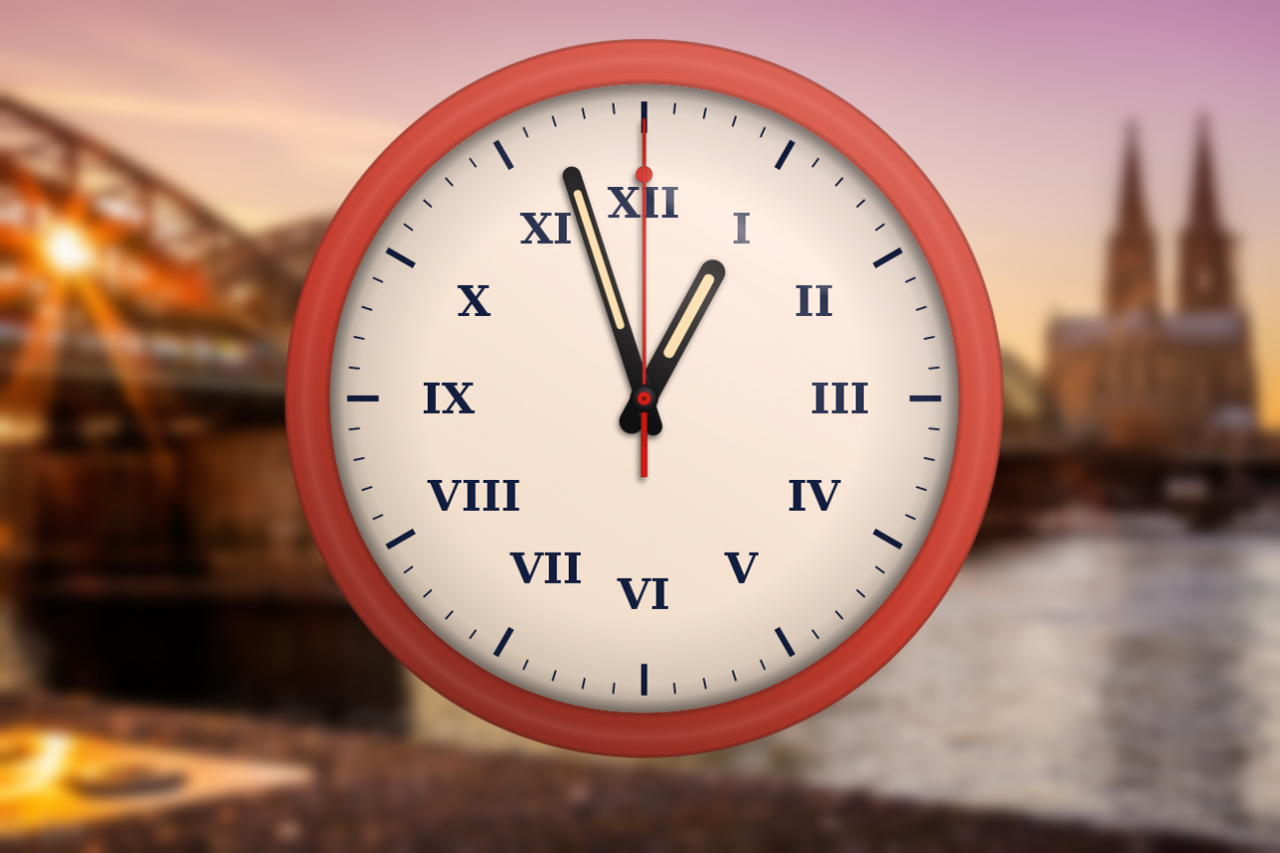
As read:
12,57,00
